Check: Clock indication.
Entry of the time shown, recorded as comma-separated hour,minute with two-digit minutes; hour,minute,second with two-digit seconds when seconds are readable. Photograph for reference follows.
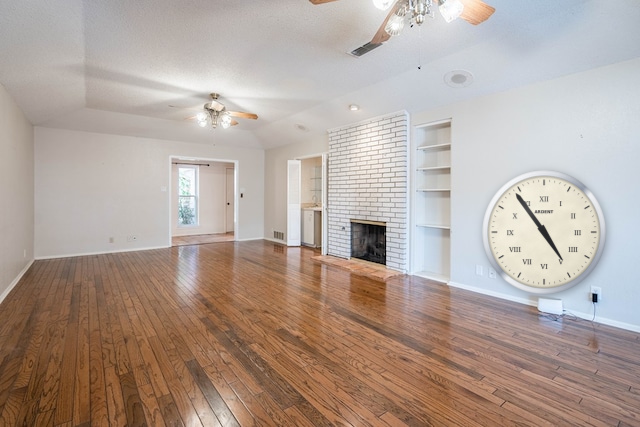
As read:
4,54
